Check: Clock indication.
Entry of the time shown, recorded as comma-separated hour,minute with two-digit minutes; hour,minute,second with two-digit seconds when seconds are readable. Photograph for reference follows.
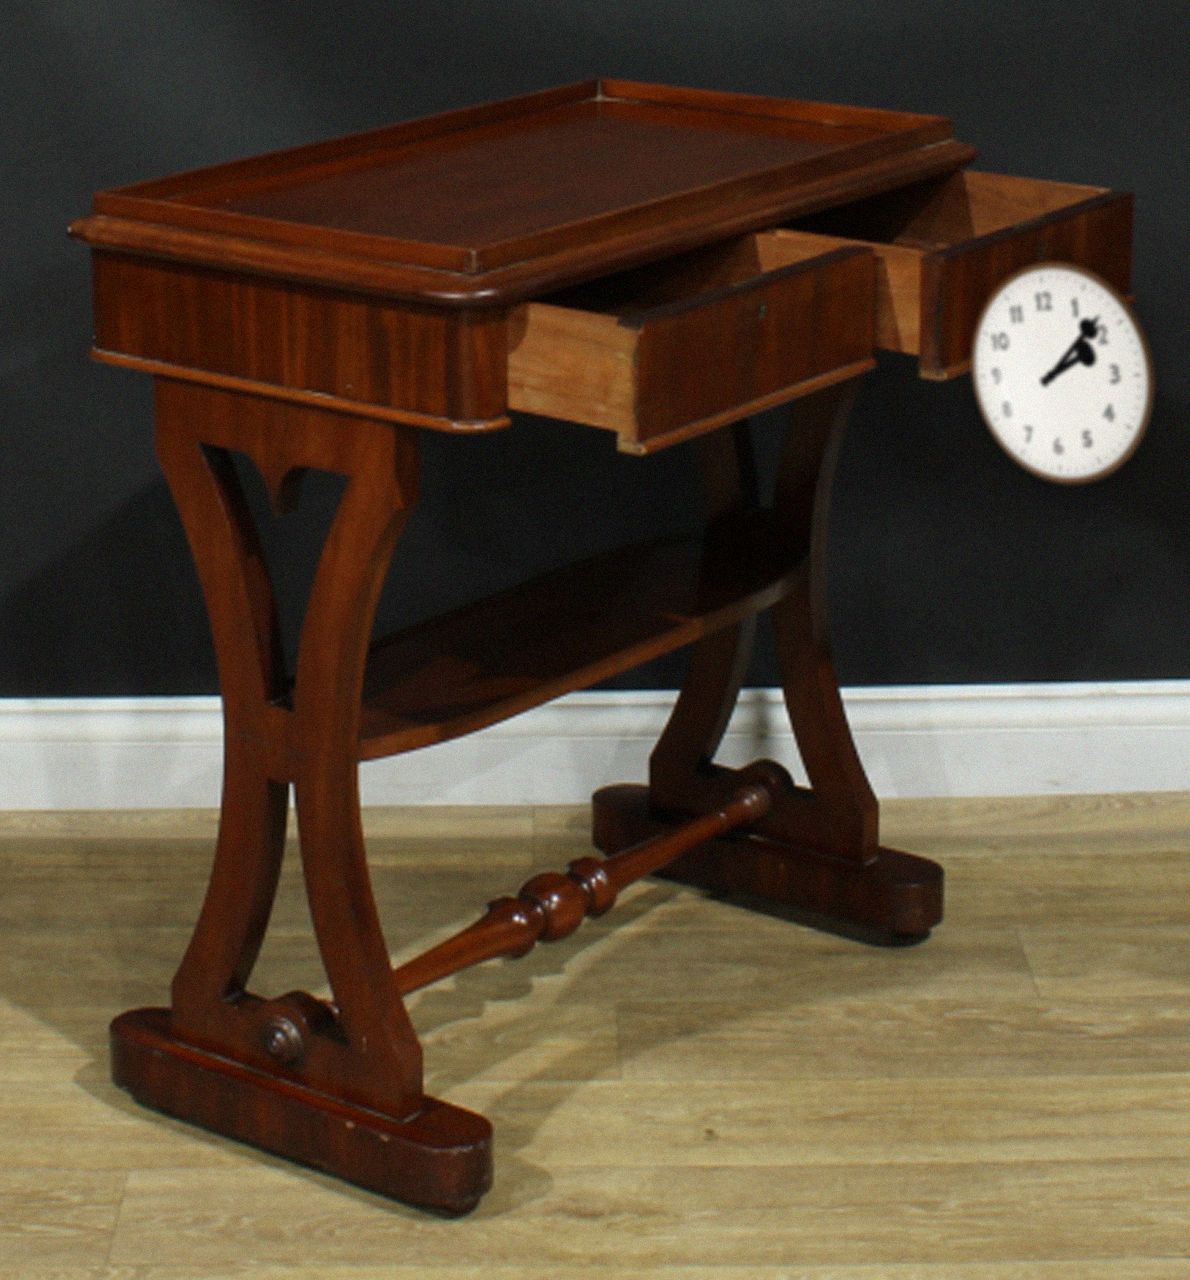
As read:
2,08
